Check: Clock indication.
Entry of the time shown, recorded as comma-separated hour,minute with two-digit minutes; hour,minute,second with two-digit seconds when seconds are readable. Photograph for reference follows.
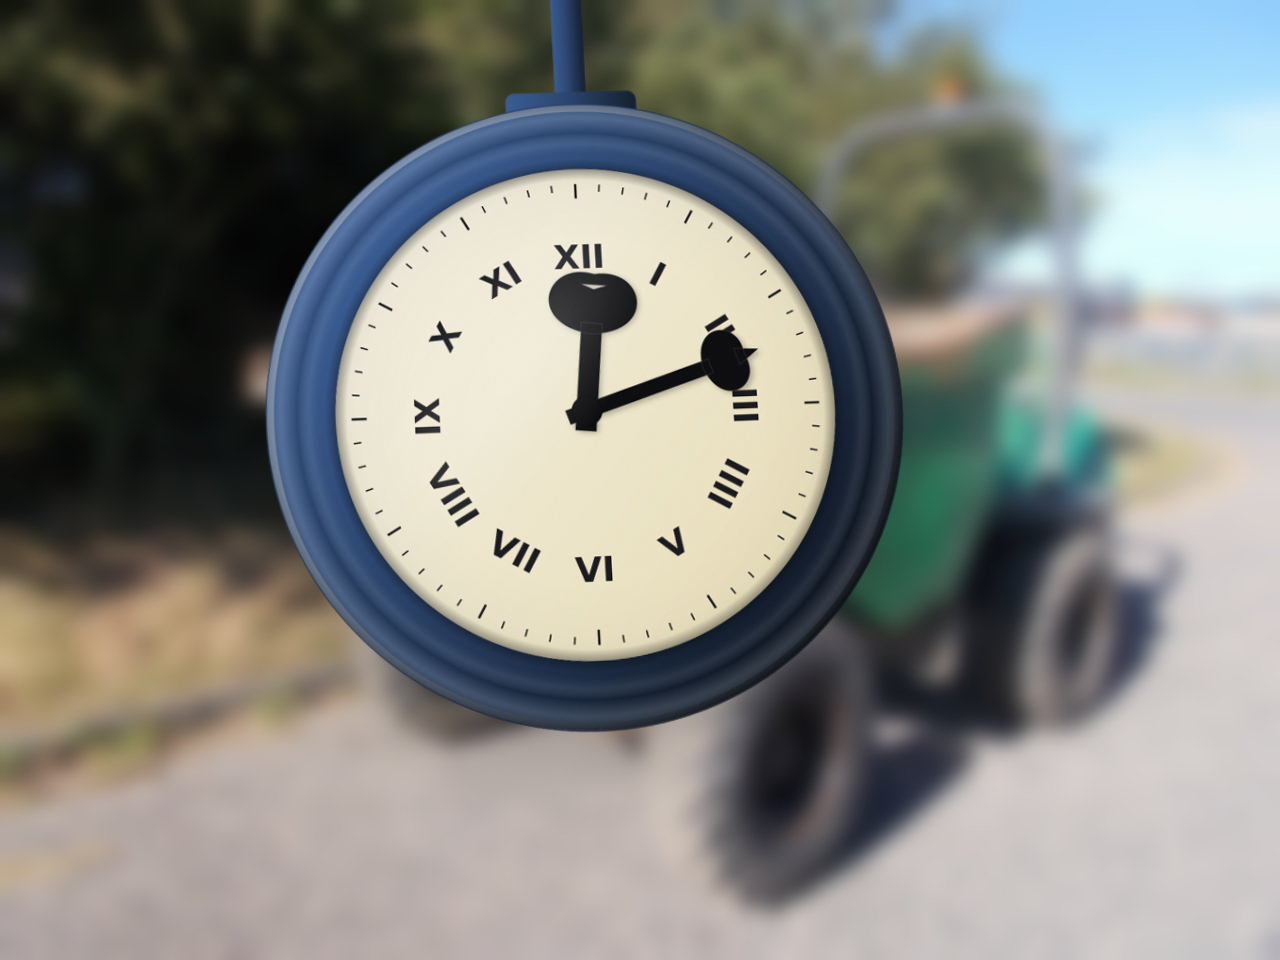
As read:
12,12
